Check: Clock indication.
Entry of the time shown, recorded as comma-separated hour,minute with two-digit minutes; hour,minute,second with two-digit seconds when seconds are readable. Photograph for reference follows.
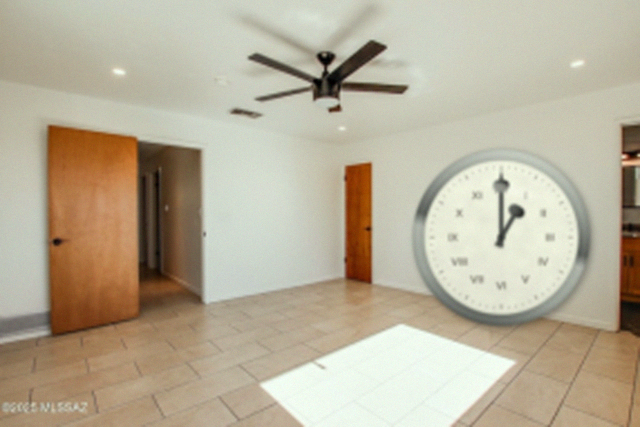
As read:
1,00
